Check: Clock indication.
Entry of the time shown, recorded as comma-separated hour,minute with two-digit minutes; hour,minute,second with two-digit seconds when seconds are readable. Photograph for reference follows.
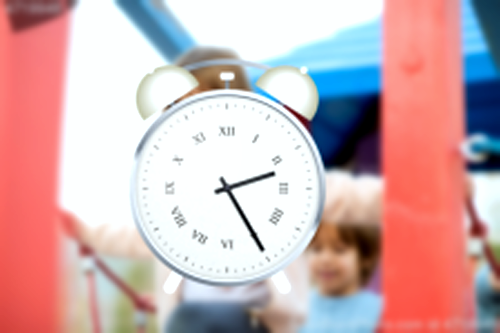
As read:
2,25
